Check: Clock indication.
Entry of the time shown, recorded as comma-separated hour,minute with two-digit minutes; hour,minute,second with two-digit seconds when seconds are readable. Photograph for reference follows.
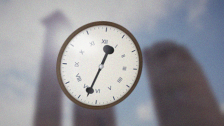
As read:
12,33
